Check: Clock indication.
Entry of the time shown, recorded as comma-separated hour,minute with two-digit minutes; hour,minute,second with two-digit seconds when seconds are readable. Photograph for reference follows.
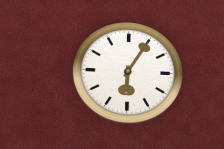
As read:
6,05
